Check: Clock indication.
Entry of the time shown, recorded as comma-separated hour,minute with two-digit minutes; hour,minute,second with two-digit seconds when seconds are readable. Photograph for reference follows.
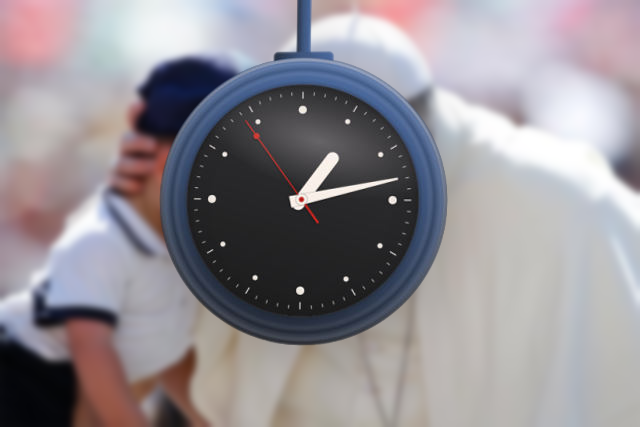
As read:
1,12,54
